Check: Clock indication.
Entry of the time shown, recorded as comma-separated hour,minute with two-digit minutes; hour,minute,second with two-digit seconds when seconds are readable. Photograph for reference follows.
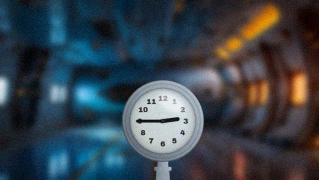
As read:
2,45
